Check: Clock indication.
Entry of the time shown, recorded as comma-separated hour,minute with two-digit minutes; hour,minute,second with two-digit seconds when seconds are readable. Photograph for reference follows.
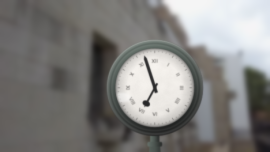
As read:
6,57
